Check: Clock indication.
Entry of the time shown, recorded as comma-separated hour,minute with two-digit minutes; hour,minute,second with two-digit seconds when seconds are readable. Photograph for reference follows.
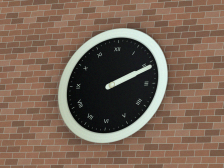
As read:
2,11
